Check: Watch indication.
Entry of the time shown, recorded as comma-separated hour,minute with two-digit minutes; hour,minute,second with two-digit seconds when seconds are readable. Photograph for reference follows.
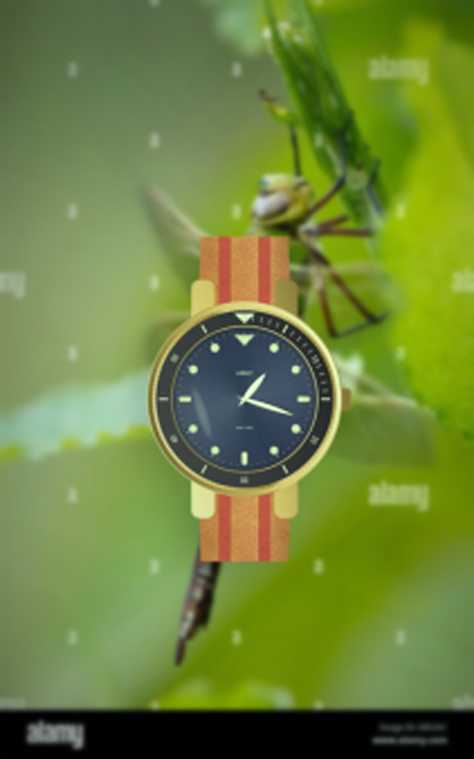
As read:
1,18
